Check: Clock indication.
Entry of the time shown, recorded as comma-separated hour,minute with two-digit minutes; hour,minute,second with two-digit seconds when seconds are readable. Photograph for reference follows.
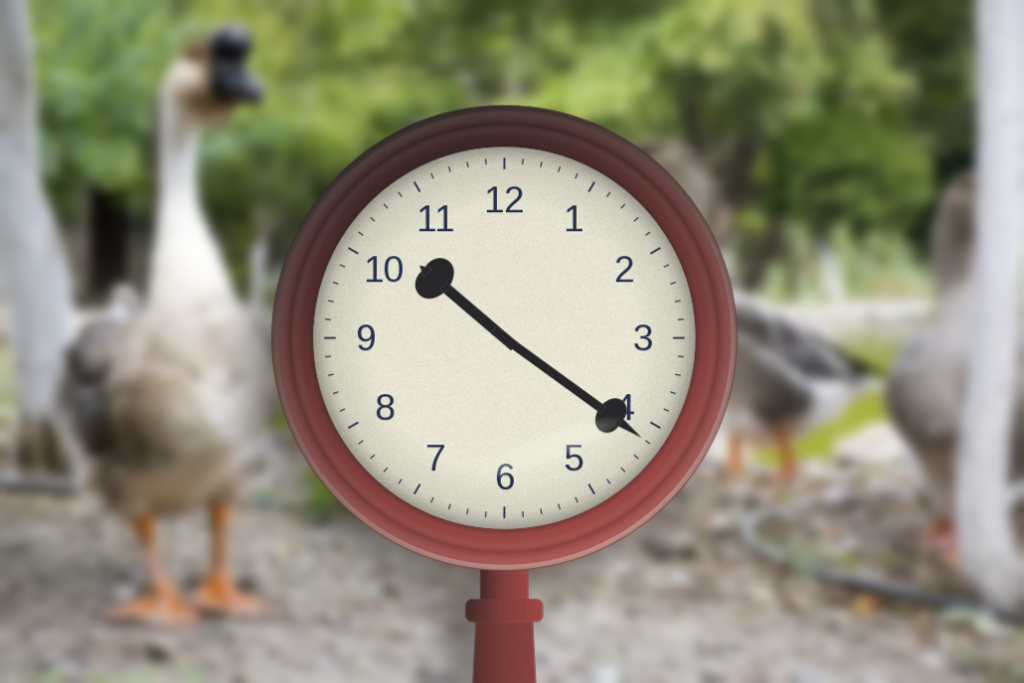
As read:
10,21
